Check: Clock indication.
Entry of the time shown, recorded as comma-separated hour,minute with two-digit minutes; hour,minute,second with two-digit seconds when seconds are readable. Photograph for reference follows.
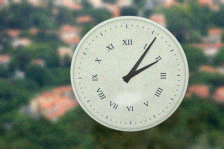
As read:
2,06
